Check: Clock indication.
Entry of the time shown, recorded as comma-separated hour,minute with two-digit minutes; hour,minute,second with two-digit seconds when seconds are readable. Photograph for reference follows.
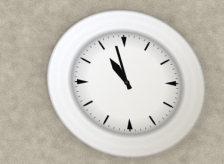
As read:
10,58
